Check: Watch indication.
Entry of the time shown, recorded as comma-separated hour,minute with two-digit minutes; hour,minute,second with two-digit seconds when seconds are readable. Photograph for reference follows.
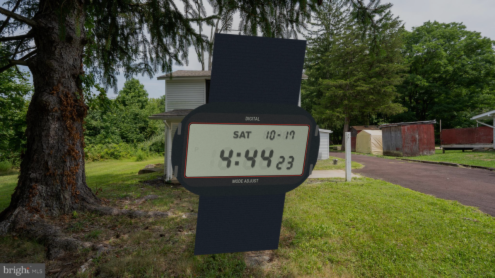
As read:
4,44,23
